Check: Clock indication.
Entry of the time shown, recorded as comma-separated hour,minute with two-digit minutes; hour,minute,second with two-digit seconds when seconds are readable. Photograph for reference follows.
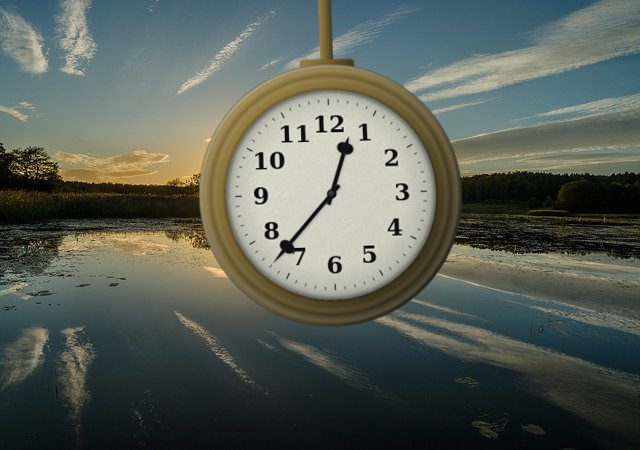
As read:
12,37
